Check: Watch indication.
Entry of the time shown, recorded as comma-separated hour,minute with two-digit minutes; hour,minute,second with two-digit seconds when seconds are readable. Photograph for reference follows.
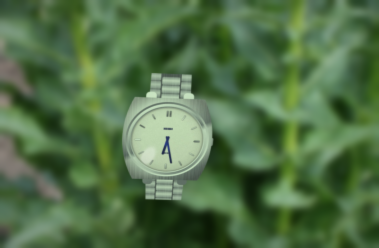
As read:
6,28
